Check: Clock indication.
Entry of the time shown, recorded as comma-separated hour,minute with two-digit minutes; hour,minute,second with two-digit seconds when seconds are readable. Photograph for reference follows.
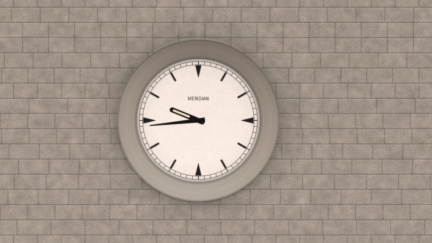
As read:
9,44
